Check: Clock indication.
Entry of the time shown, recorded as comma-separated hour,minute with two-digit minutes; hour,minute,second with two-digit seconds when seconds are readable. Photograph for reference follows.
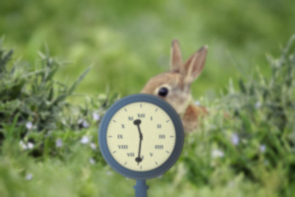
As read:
11,31
